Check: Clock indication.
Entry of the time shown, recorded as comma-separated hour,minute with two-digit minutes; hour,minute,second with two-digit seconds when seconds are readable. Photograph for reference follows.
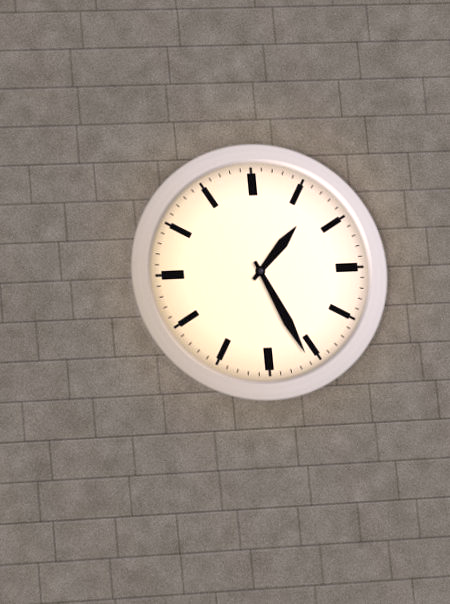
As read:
1,26
